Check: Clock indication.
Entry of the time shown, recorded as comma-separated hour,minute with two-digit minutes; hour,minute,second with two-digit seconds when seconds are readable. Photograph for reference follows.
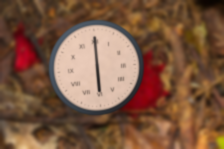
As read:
6,00
